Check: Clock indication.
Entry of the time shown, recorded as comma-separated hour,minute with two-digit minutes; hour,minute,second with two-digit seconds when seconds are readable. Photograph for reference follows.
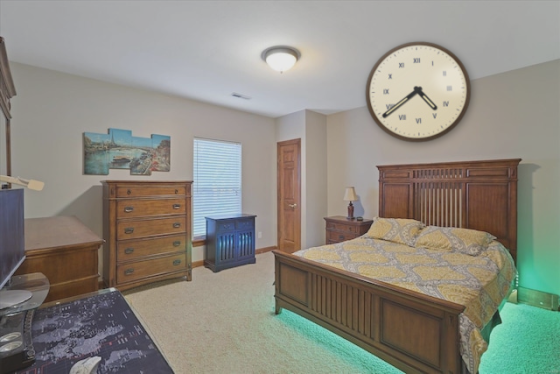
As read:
4,39
